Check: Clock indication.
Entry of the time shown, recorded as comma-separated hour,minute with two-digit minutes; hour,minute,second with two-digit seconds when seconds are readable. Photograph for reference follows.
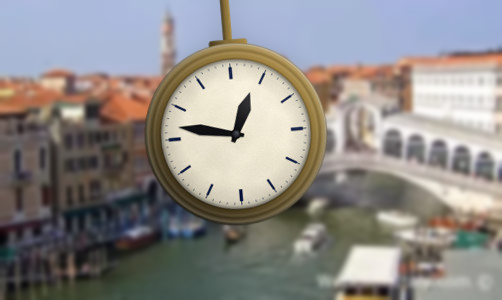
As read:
12,47
